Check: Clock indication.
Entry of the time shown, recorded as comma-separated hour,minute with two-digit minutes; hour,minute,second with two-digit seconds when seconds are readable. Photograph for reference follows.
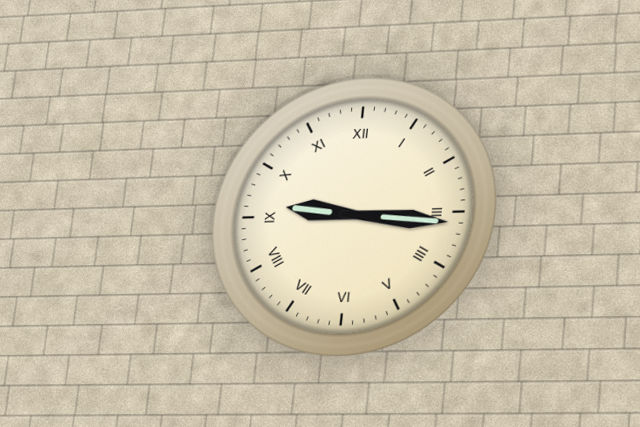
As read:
9,16
